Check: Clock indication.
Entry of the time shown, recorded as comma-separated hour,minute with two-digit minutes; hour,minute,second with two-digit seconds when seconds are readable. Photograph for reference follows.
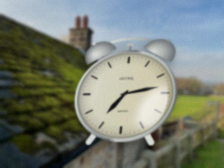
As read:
7,13
